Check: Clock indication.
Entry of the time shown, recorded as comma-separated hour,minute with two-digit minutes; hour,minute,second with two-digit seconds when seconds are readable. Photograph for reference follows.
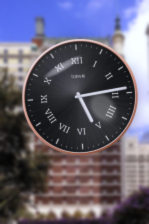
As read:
5,14
